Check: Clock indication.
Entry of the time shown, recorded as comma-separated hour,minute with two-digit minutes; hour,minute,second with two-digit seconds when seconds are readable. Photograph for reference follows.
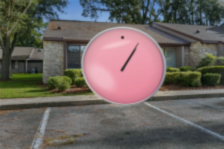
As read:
1,05
